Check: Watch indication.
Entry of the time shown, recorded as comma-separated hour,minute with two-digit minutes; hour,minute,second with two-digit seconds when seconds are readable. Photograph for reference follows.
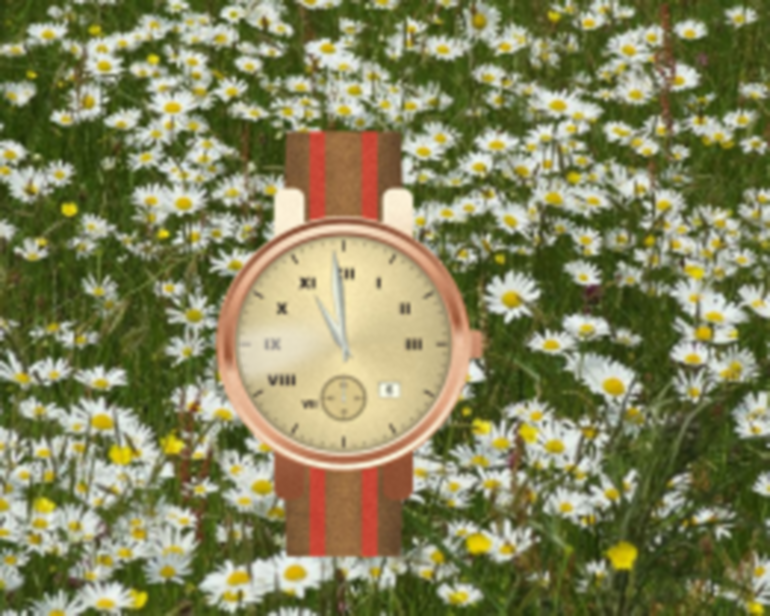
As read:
10,59
